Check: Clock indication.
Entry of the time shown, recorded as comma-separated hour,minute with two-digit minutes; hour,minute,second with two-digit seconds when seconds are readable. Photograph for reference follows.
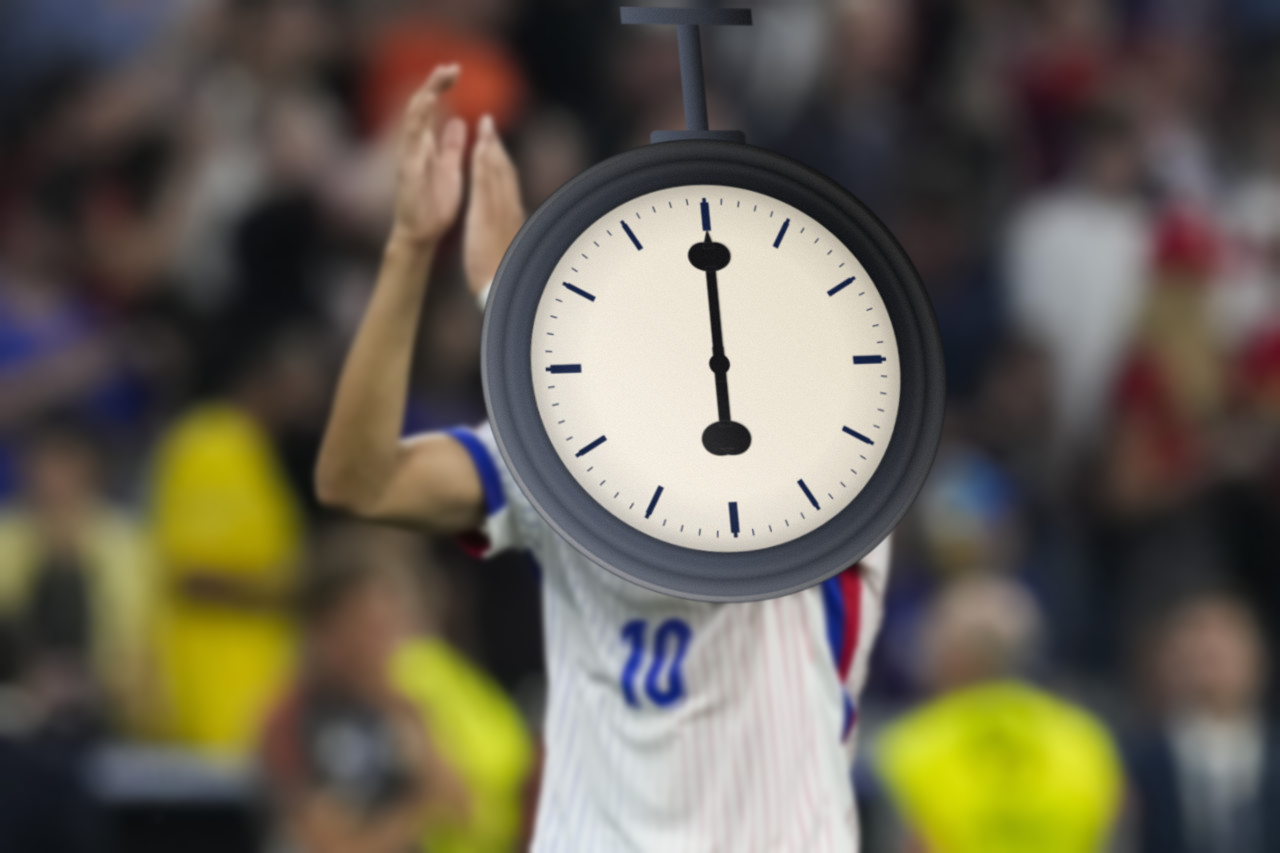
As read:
6,00
